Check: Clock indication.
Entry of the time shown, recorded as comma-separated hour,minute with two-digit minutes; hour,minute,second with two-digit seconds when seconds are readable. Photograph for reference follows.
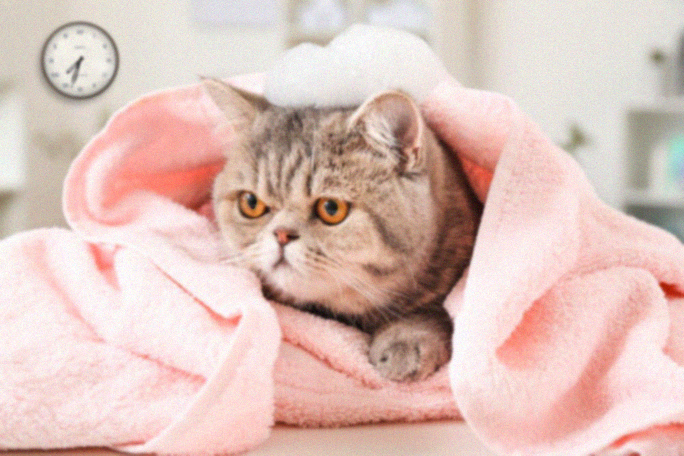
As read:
7,33
